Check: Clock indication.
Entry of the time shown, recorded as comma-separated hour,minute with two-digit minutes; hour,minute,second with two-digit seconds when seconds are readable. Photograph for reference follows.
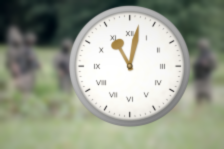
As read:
11,02
